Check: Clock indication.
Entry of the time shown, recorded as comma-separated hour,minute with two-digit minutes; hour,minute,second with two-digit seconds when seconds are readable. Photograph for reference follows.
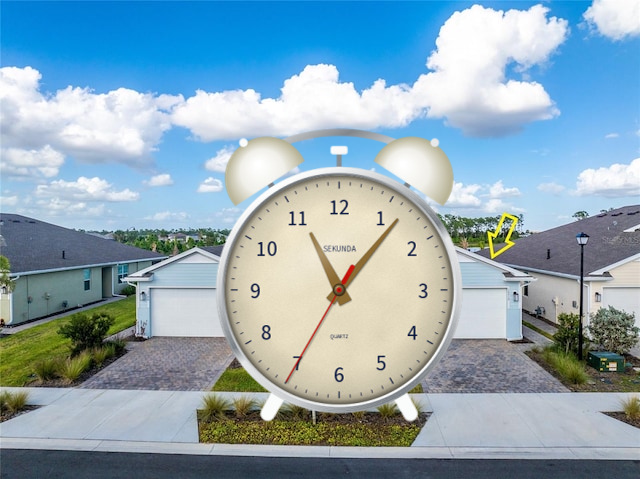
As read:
11,06,35
